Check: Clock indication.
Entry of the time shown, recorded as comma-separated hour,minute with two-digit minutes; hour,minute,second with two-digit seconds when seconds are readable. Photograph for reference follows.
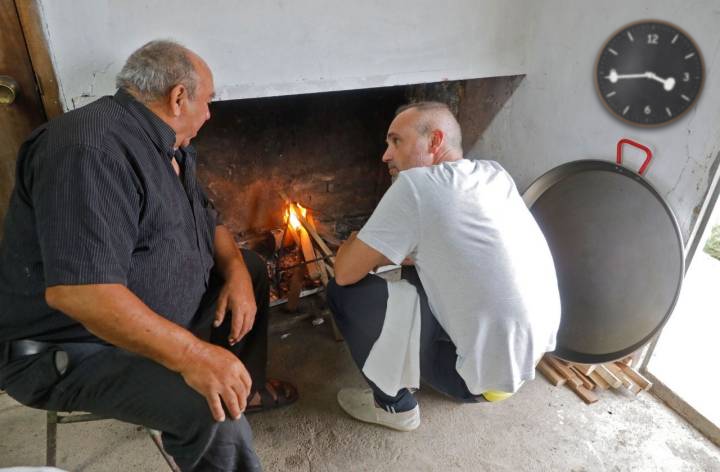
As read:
3,44
